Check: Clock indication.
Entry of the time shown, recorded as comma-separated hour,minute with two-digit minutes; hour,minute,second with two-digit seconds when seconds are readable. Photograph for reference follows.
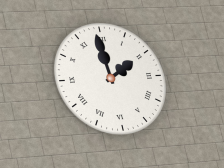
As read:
1,59
